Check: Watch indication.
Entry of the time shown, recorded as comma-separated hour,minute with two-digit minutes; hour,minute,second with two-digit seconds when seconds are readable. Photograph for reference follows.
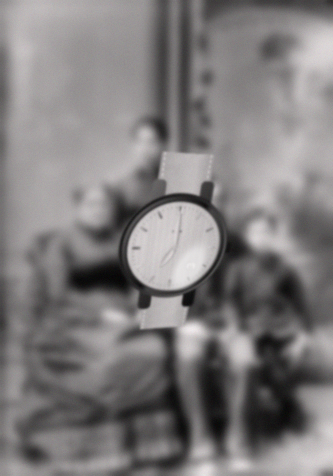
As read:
7,00
